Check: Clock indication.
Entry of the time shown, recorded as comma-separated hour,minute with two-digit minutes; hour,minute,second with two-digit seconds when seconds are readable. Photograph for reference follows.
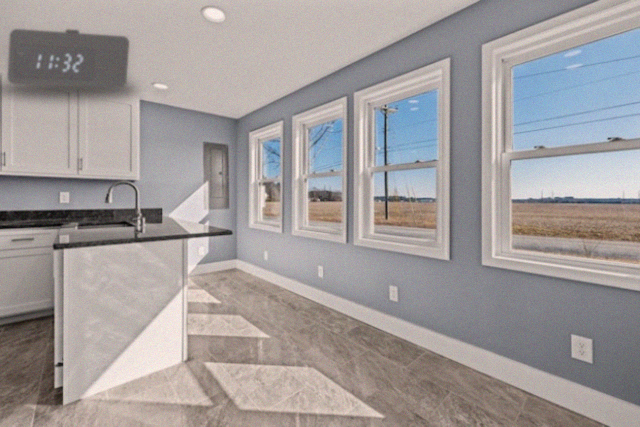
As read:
11,32
